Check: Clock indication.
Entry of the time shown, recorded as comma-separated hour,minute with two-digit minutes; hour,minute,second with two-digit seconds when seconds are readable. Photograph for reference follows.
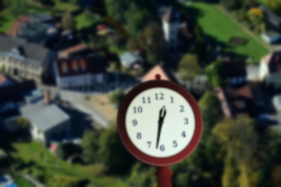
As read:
12,32
